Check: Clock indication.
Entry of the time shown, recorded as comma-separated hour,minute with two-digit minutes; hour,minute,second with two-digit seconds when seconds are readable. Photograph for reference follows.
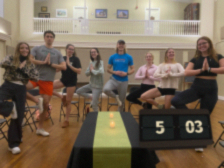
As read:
5,03
